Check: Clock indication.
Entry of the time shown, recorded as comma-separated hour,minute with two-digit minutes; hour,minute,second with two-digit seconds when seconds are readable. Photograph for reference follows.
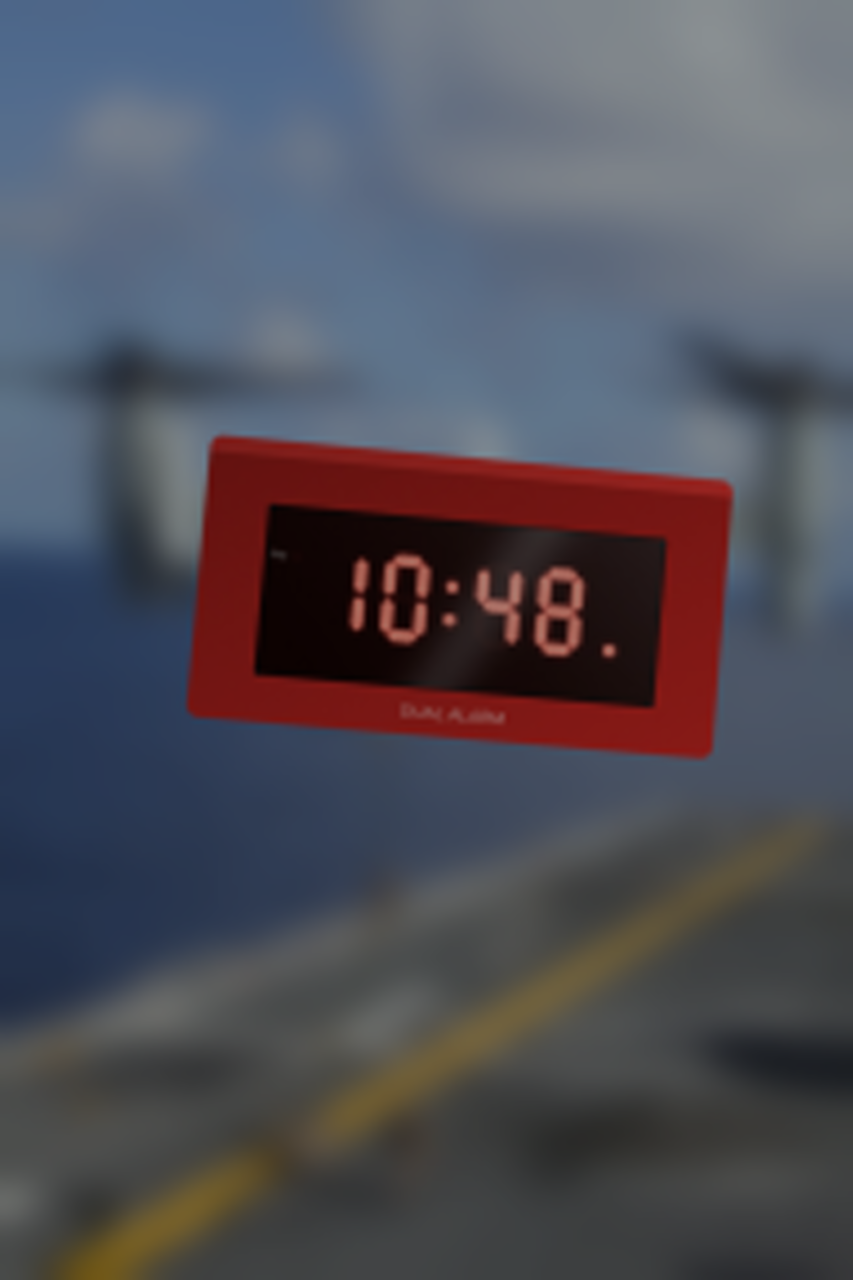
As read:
10,48
